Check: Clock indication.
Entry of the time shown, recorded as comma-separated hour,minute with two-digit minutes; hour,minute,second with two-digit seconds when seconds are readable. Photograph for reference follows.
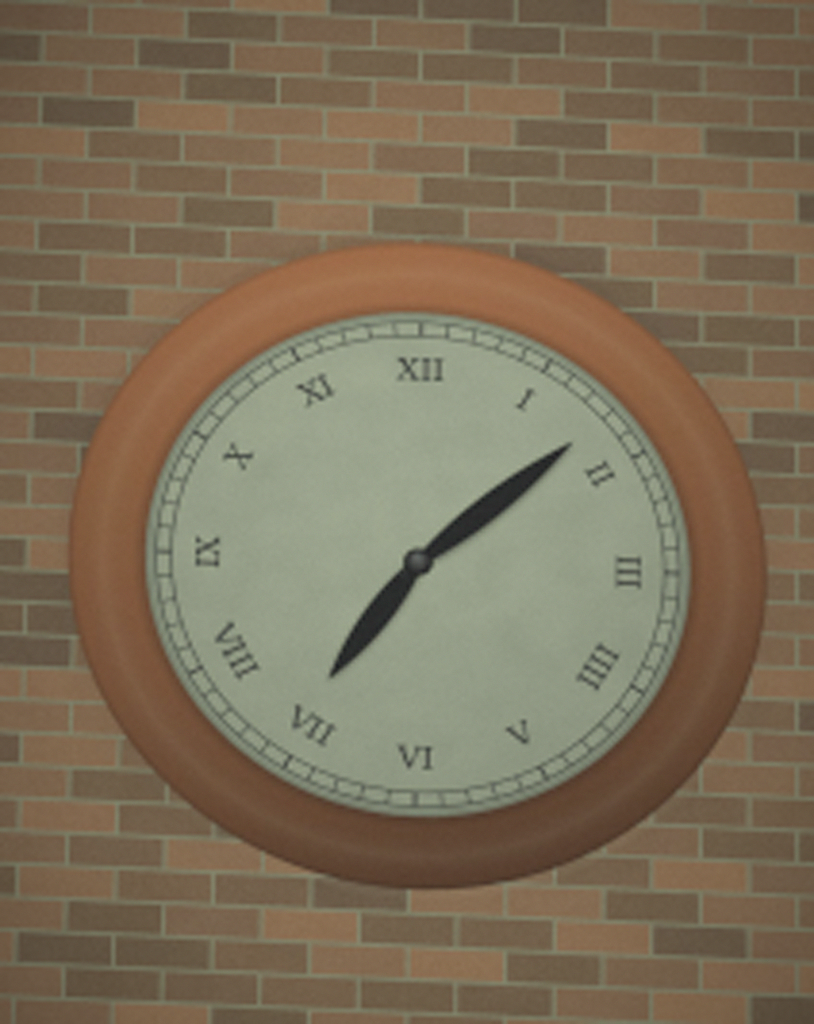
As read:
7,08
